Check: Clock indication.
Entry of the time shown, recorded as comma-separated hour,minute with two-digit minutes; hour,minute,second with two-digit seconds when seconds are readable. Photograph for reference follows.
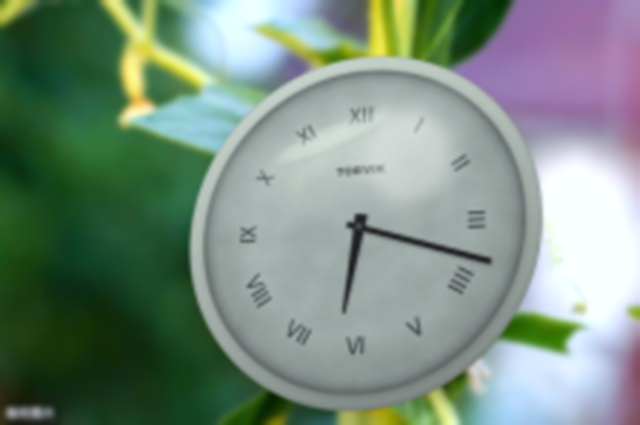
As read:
6,18
